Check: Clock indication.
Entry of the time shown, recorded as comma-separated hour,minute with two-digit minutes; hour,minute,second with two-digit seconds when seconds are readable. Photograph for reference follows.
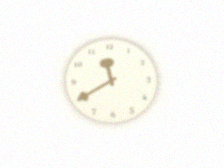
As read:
11,40
